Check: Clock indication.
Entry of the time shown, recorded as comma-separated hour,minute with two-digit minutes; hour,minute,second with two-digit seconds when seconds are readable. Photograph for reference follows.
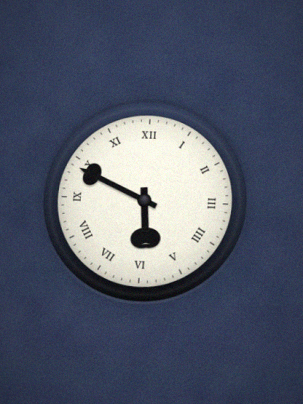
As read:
5,49
